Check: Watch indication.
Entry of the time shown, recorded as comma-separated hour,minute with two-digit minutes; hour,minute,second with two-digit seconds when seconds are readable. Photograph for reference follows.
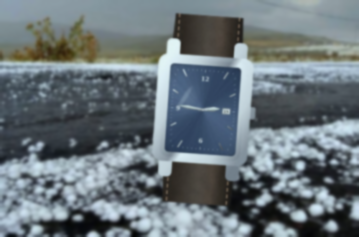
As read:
2,46
